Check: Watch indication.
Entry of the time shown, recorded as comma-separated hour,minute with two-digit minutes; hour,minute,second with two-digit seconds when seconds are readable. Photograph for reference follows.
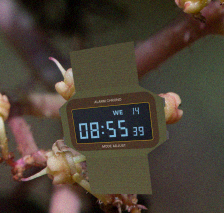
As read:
8,55,39
